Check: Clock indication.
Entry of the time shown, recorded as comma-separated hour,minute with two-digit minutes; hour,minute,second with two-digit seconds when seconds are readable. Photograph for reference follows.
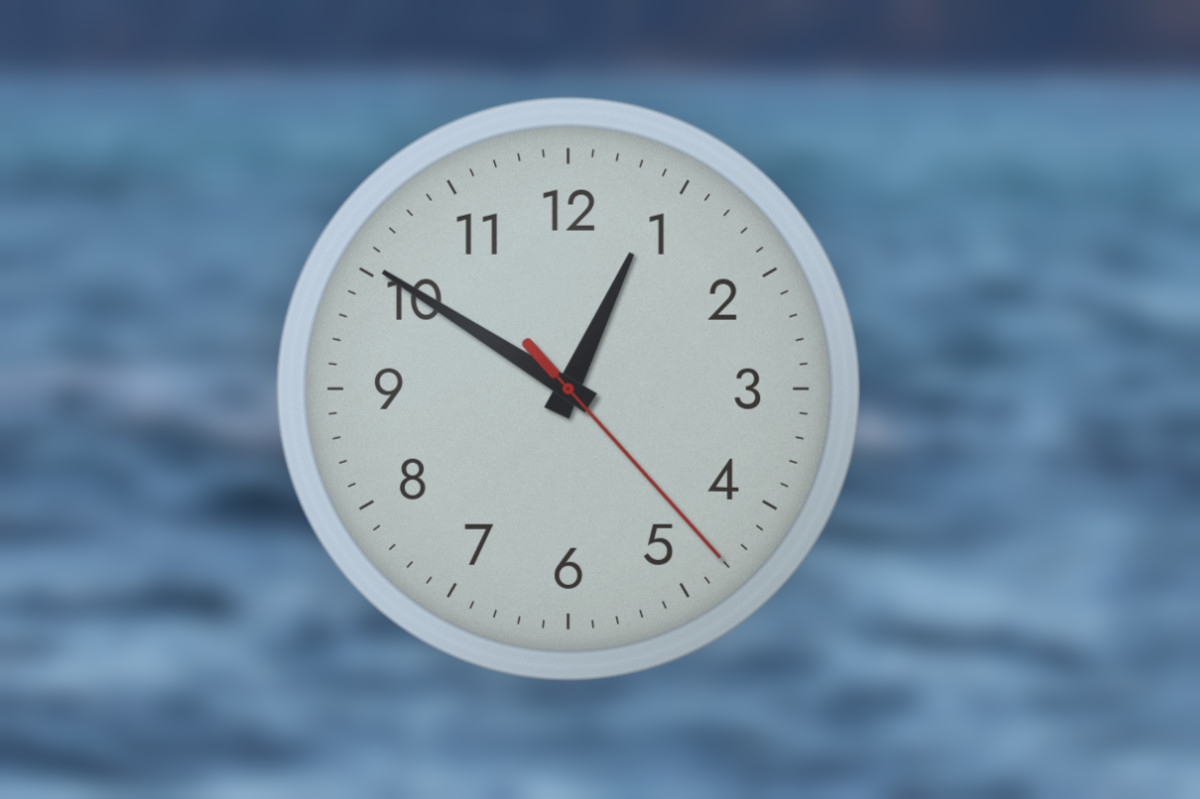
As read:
12,50,23
